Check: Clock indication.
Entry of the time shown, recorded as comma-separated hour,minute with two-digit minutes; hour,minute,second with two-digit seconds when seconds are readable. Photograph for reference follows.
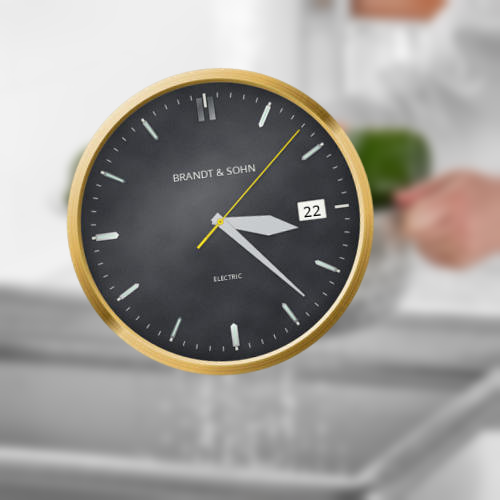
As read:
3,23,08
